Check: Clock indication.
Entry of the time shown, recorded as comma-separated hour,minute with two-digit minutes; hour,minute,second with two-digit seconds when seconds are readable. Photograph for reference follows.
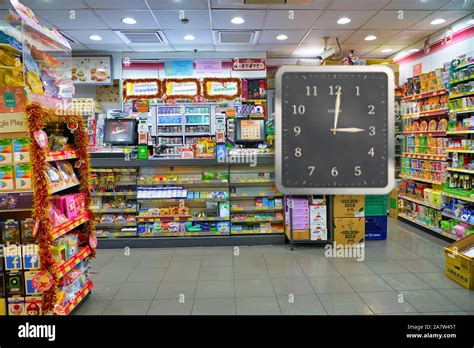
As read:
3,01
